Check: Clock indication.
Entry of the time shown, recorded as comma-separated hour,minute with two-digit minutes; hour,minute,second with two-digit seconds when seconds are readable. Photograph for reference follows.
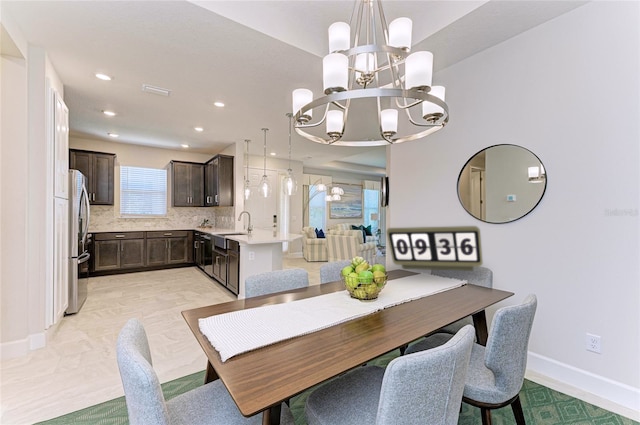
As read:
9,36
